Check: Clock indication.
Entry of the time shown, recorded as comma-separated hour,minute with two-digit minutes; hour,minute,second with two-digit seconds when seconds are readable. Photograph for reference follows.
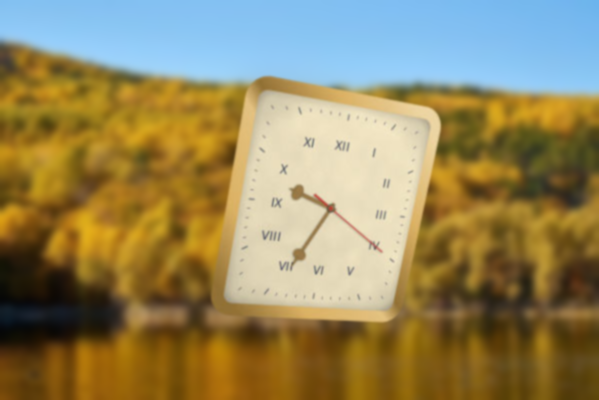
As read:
9,34,20
